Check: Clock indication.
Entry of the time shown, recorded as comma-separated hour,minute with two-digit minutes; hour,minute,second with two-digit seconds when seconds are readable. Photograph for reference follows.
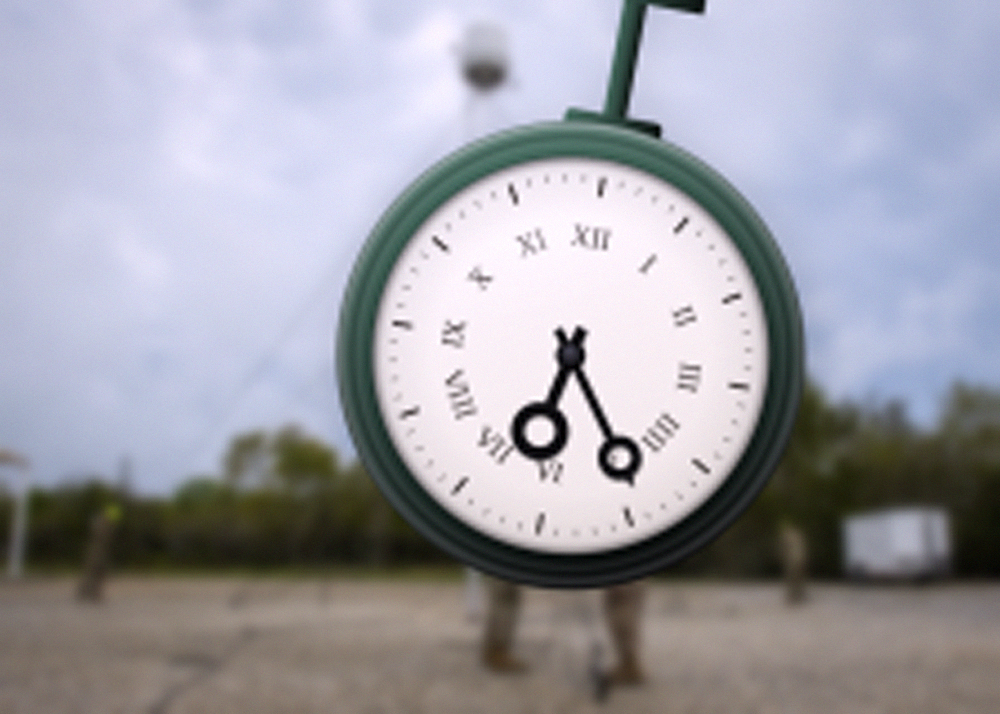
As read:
6,24
